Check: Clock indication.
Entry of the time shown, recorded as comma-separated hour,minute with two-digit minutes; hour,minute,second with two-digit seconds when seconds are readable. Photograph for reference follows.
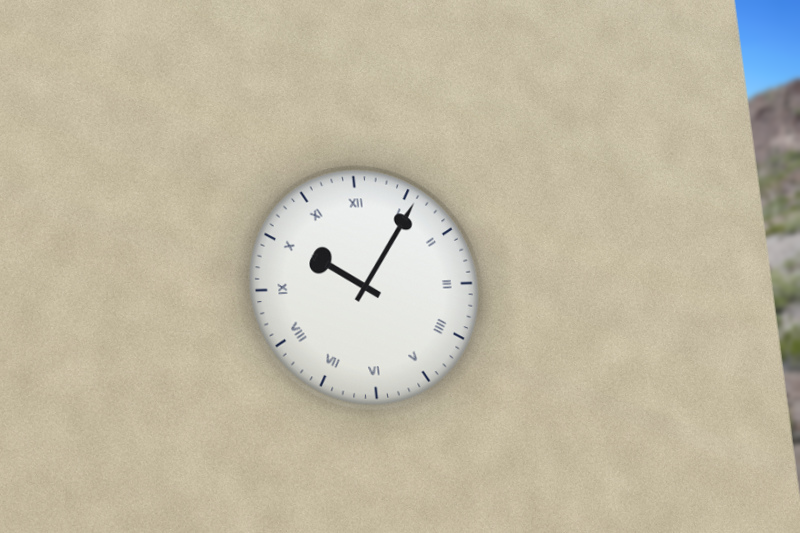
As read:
10,06
